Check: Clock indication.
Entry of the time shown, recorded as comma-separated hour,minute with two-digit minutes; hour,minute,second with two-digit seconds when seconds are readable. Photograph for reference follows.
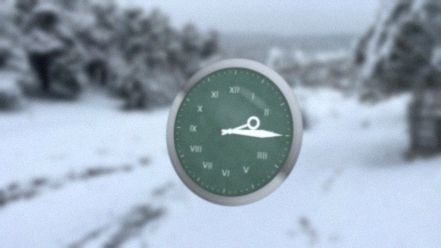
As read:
2,15
